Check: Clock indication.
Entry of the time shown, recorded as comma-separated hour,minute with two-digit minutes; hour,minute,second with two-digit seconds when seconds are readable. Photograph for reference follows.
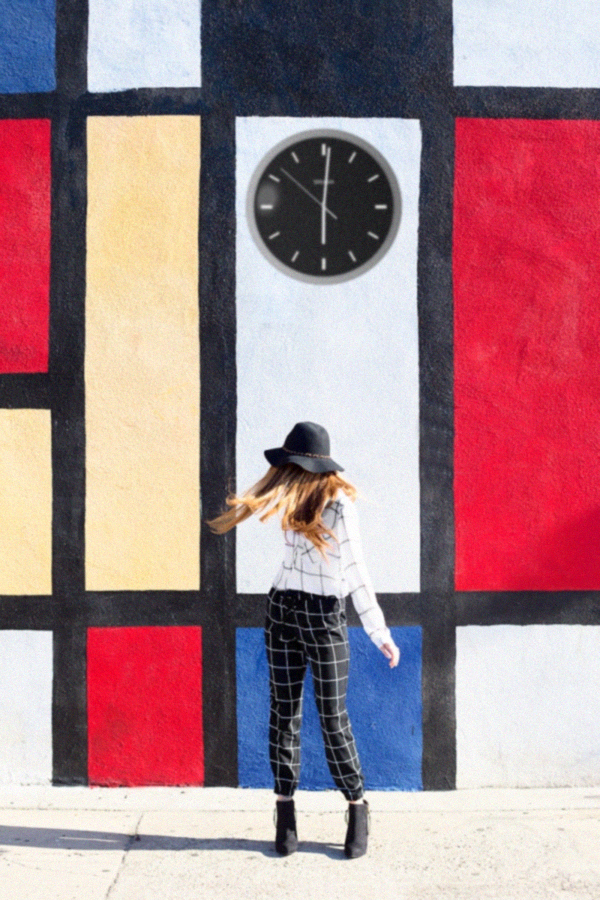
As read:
6,00,52
